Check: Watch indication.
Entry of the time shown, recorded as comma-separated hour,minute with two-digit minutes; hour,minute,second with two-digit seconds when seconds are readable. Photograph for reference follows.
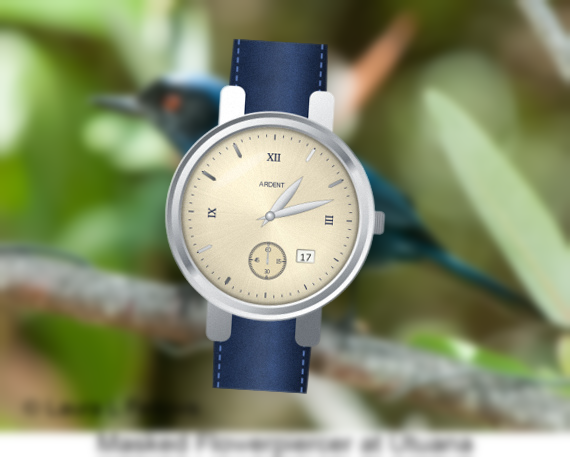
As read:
1,12
